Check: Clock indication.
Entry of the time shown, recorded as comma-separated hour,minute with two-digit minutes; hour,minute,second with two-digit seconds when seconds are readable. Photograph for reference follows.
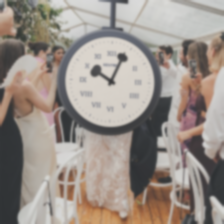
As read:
10,04
